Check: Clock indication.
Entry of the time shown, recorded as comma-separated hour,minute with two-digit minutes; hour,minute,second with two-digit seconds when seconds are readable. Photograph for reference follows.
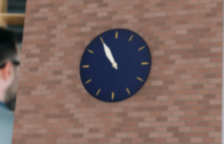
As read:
10,55
